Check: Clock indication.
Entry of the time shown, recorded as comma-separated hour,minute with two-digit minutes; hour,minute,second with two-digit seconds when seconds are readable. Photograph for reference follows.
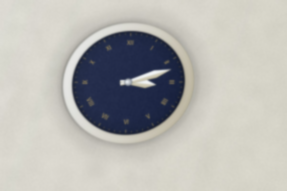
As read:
3,12
